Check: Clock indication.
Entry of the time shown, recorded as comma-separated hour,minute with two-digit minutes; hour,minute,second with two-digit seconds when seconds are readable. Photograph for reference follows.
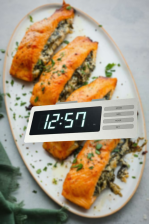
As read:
12,57
